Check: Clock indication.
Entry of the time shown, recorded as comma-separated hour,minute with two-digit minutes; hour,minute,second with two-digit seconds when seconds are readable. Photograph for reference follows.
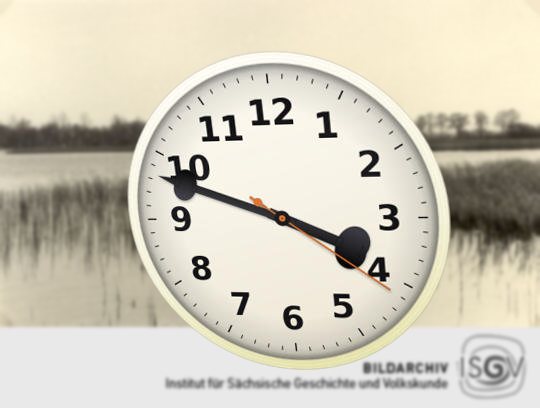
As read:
3,48,21
